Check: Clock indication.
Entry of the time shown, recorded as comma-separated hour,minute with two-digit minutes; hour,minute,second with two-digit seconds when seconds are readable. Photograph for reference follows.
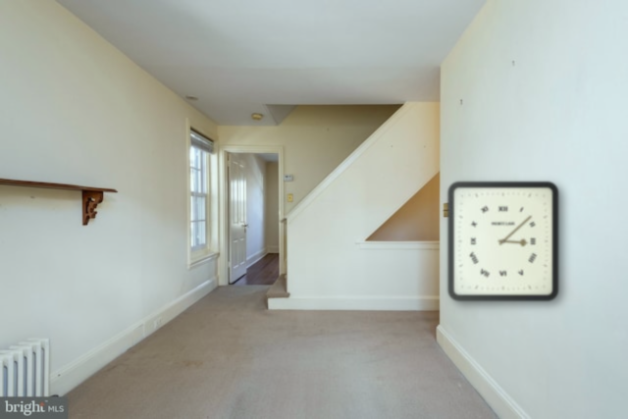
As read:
3,08
